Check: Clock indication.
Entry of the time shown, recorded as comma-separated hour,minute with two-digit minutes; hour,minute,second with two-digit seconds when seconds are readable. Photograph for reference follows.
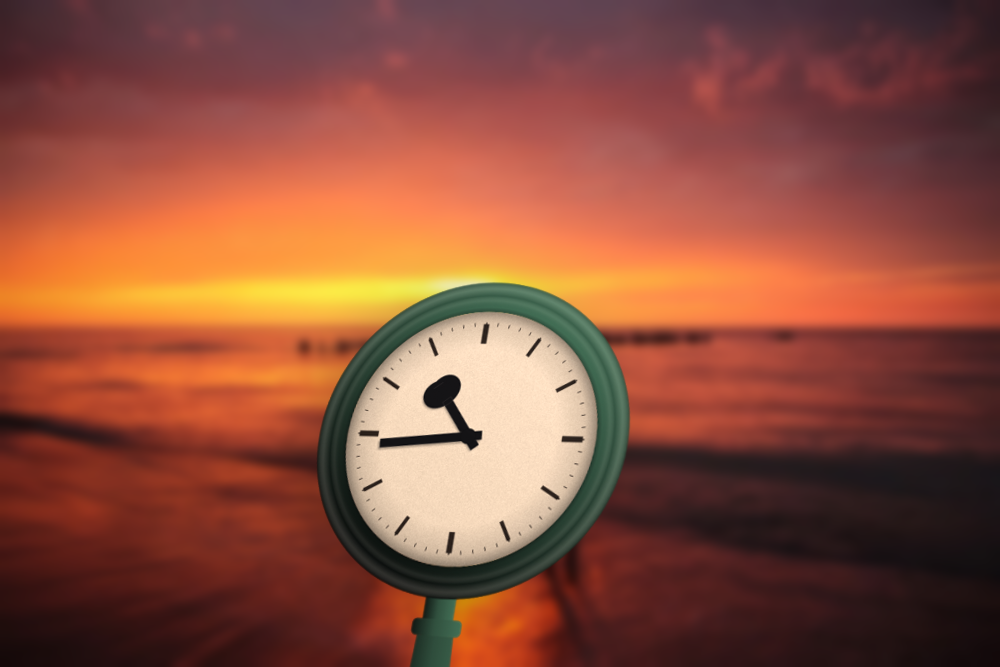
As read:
10,44
